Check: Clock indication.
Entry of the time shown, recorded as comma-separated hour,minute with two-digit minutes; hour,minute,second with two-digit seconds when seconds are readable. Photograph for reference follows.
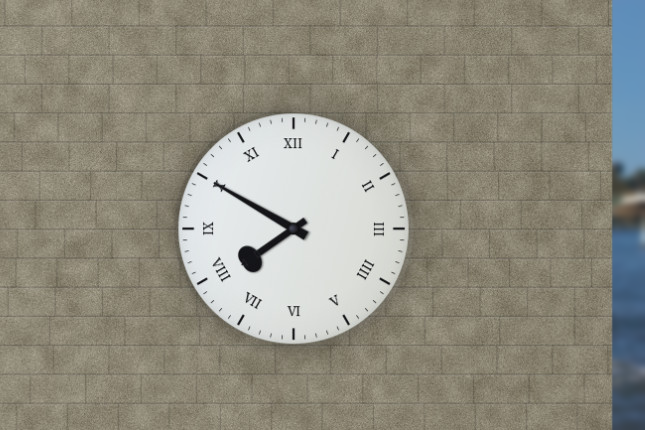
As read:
7,50
